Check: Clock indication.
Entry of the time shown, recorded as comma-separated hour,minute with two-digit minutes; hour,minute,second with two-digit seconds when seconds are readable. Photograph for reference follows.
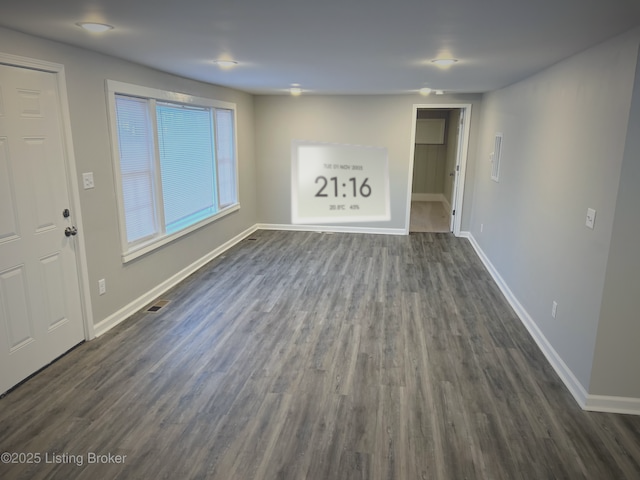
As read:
21,16
